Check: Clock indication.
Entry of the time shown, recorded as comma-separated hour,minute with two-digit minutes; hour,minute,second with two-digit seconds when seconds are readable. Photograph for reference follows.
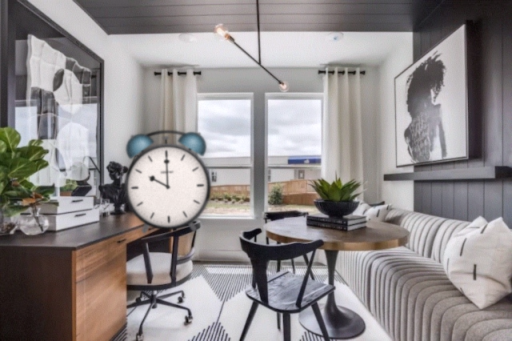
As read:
10,00
